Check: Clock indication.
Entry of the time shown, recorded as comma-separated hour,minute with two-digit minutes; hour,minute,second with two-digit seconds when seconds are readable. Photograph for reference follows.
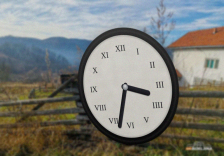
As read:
3,33
